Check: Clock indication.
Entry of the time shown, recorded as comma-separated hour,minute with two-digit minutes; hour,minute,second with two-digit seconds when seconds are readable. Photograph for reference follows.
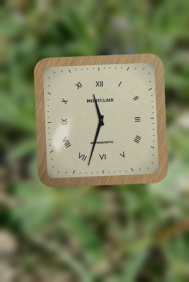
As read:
11,33
